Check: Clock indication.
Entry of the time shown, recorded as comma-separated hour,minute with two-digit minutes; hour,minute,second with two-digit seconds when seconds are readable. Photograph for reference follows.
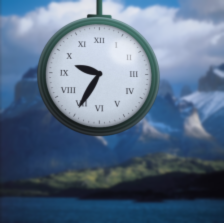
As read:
9,35
